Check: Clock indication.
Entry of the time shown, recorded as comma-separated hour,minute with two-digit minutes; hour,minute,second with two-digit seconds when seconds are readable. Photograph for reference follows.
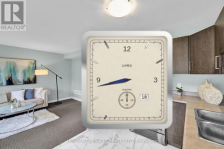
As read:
8,43
